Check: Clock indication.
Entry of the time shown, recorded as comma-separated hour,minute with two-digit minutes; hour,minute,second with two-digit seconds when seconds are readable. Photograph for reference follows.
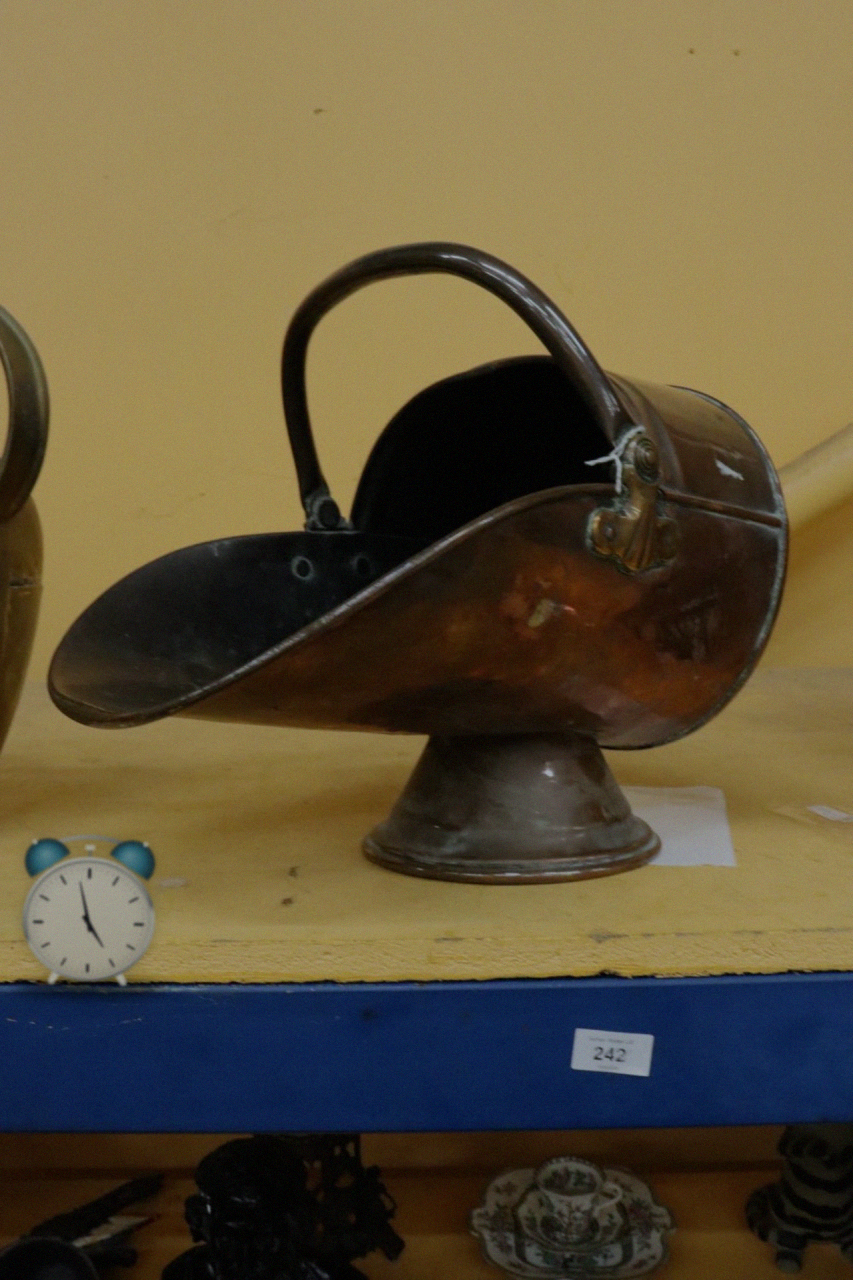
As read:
4,58
